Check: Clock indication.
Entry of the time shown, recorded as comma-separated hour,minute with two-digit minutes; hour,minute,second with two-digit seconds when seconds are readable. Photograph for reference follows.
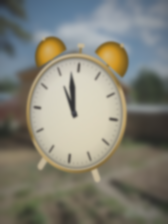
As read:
10,58
